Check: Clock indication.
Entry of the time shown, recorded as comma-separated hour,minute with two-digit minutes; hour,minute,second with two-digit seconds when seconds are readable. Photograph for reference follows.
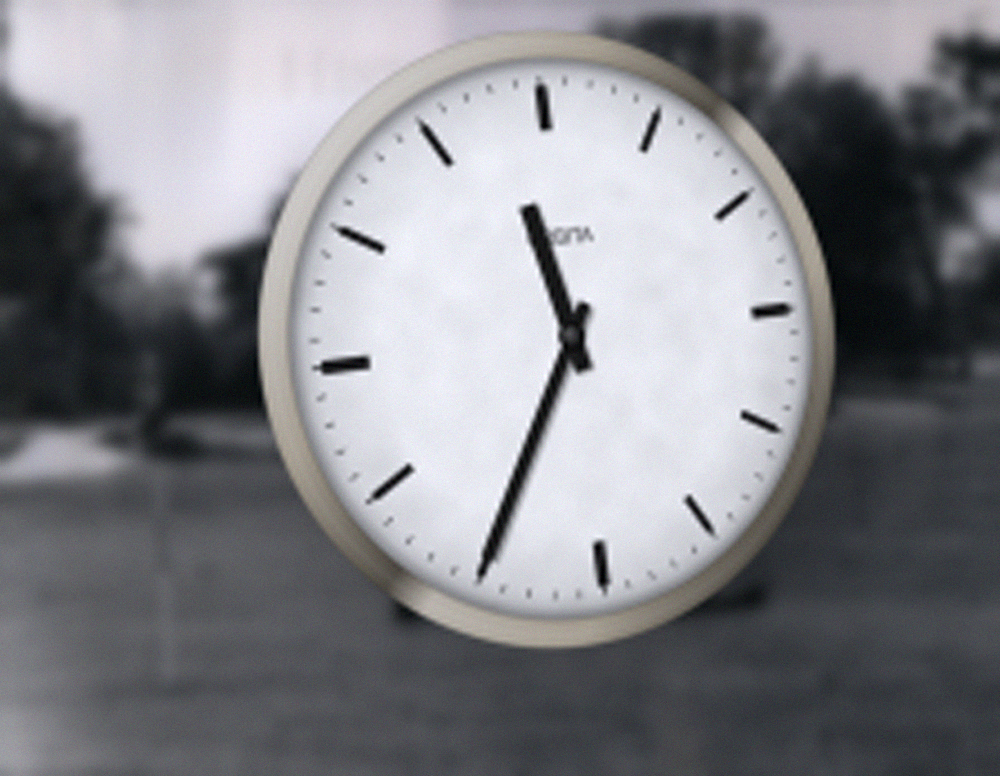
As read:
11,35
